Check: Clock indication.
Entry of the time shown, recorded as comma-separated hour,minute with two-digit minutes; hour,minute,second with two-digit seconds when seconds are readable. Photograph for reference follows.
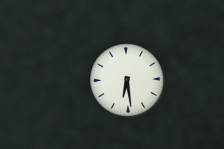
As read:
6,29
